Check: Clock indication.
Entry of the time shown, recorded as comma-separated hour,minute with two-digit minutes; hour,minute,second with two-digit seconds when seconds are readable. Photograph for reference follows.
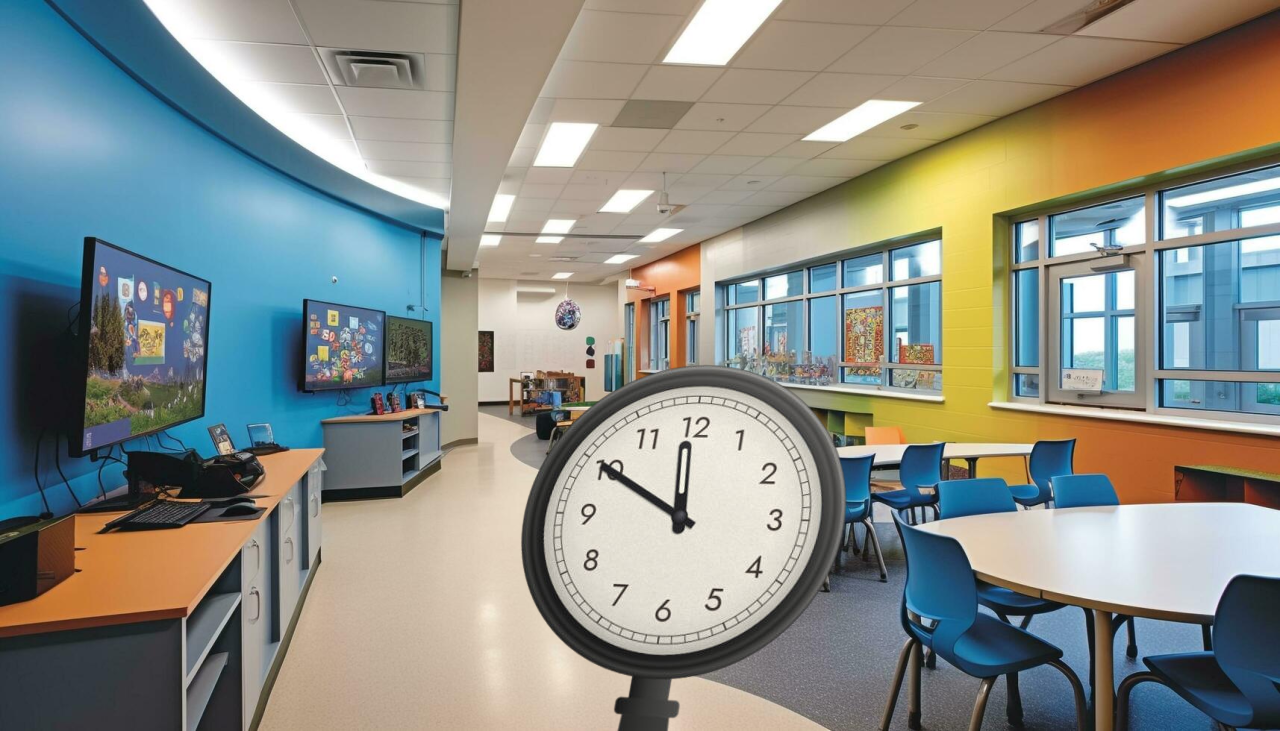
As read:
11,50
